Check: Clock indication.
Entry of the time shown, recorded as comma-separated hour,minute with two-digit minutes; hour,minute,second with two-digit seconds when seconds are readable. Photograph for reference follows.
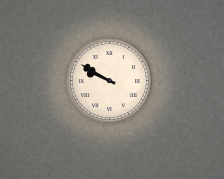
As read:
9,50
